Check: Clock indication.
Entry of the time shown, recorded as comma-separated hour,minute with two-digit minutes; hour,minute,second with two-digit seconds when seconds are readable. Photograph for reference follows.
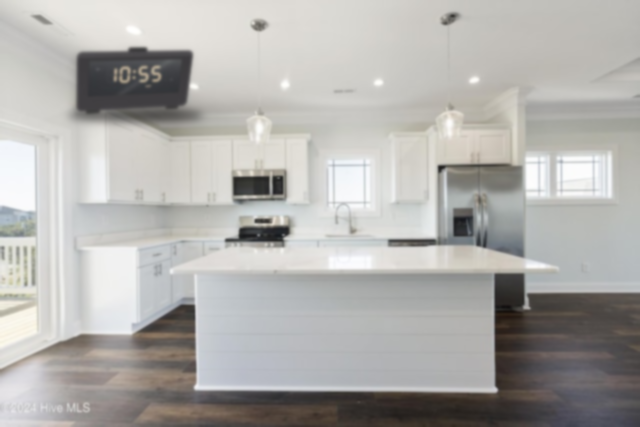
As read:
10,55
